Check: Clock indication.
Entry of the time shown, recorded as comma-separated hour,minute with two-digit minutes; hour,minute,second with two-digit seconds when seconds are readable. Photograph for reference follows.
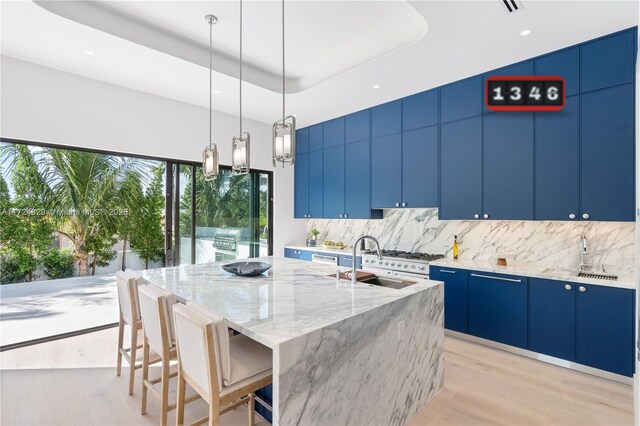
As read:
13,46
